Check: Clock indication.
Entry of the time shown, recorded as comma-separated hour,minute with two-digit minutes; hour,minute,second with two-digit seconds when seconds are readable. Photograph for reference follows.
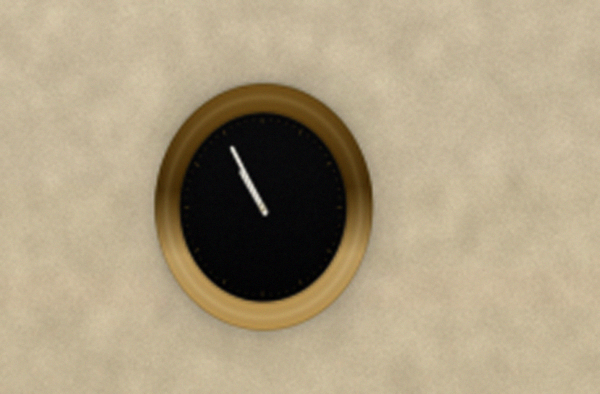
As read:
10,55
